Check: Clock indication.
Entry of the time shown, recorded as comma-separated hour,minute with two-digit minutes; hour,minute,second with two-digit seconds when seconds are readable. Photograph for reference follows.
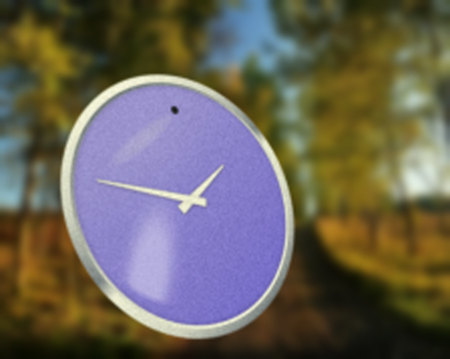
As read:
1,47
